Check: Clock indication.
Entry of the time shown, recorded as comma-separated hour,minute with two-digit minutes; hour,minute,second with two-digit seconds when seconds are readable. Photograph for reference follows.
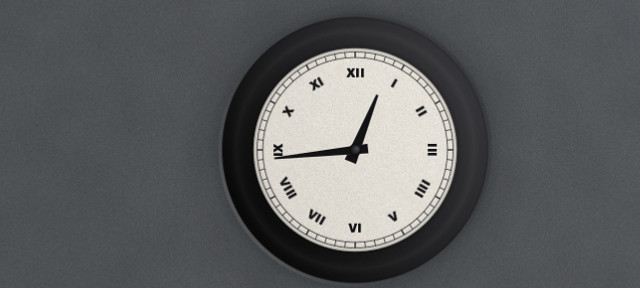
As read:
12,44
